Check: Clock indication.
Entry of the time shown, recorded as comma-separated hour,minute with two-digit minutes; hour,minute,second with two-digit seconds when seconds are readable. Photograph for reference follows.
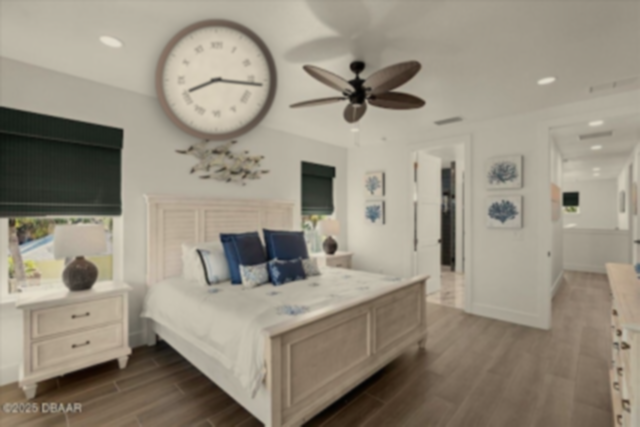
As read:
8,16
